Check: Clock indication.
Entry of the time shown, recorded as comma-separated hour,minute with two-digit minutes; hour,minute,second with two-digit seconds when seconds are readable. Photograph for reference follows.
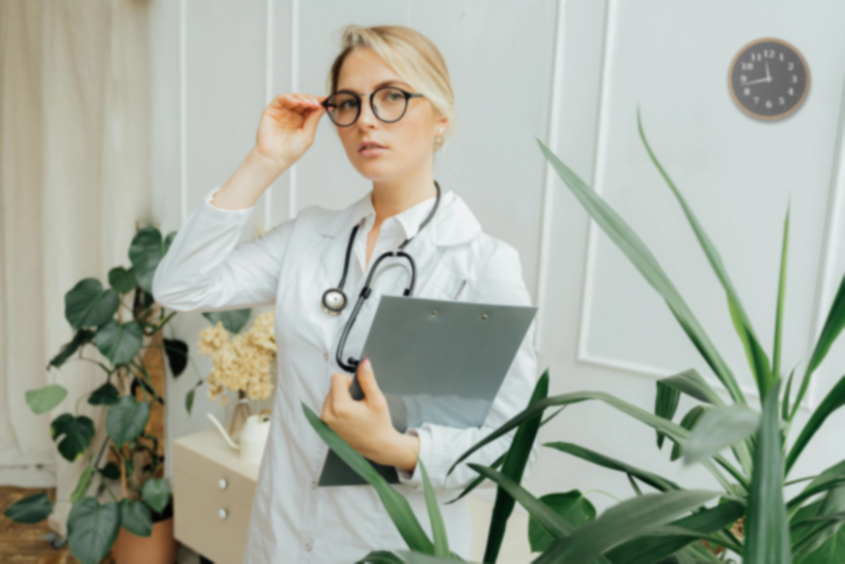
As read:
11,43
